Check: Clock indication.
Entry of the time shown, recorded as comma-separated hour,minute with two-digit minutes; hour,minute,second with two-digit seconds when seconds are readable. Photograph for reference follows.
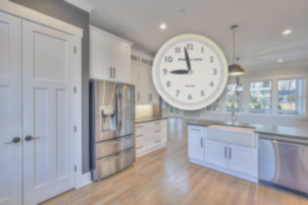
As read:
8,58
